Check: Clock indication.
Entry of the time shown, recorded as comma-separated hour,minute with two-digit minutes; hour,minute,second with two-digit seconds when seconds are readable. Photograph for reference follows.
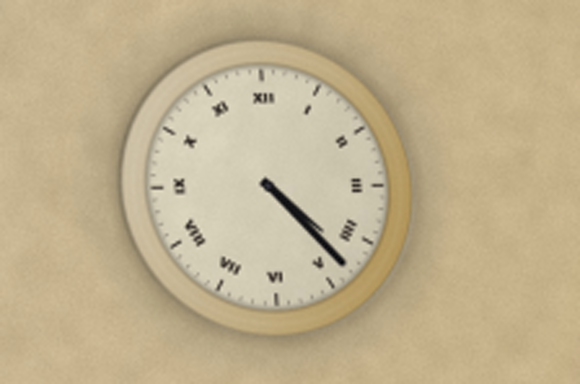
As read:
4,23
